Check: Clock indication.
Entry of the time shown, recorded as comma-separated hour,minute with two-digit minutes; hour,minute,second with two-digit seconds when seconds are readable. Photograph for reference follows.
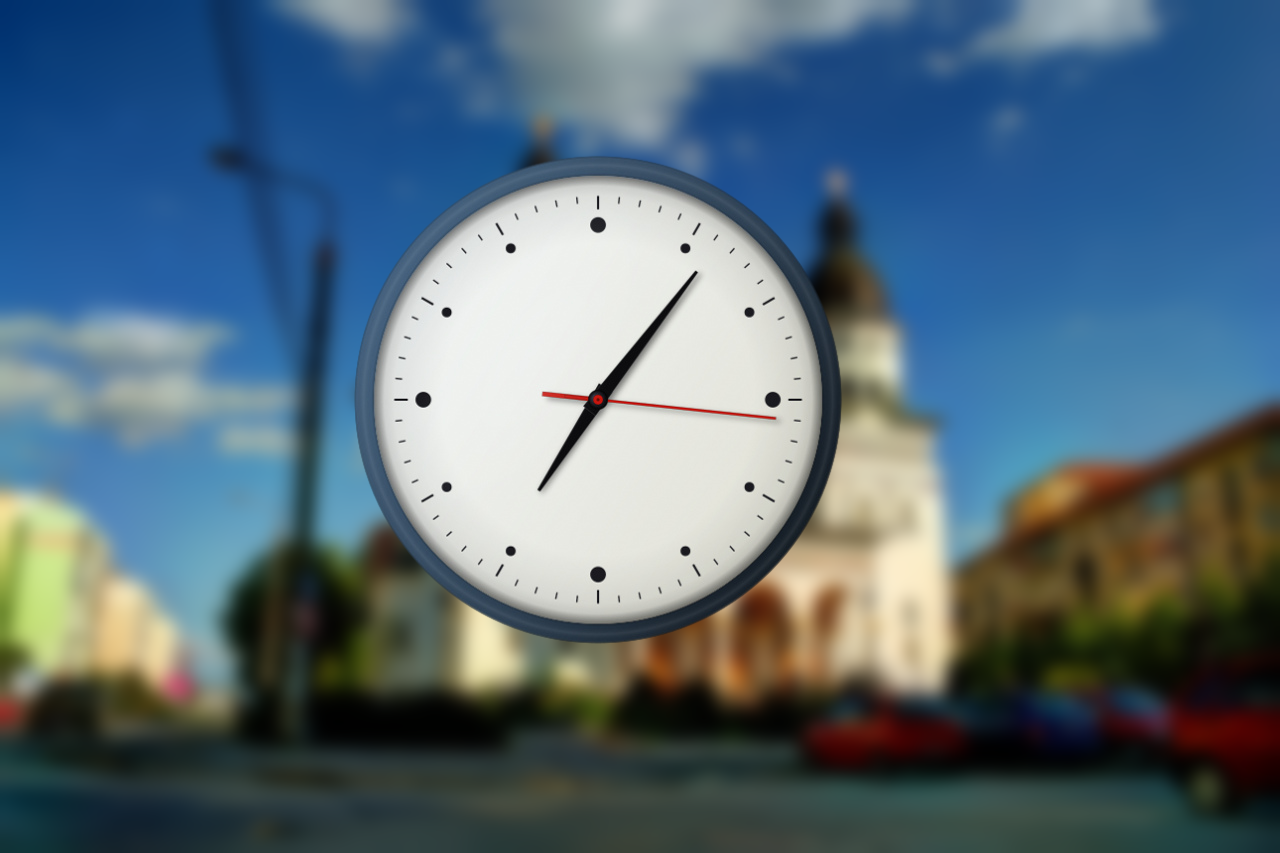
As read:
7,06,16
